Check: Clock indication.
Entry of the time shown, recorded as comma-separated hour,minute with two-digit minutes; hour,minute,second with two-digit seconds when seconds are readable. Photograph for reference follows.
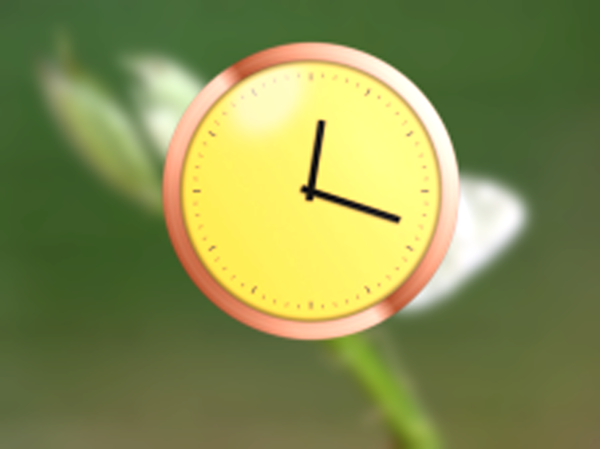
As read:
12,18
